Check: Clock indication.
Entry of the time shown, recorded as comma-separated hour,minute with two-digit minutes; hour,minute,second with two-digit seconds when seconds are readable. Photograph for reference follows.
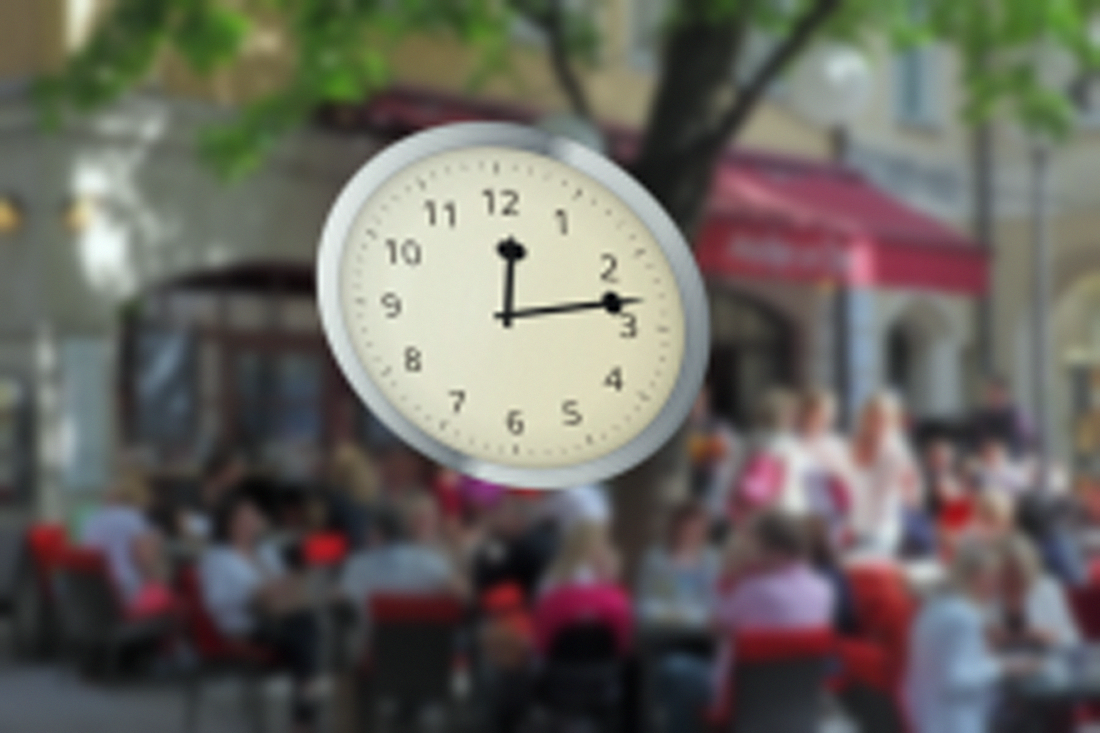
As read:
12,13
